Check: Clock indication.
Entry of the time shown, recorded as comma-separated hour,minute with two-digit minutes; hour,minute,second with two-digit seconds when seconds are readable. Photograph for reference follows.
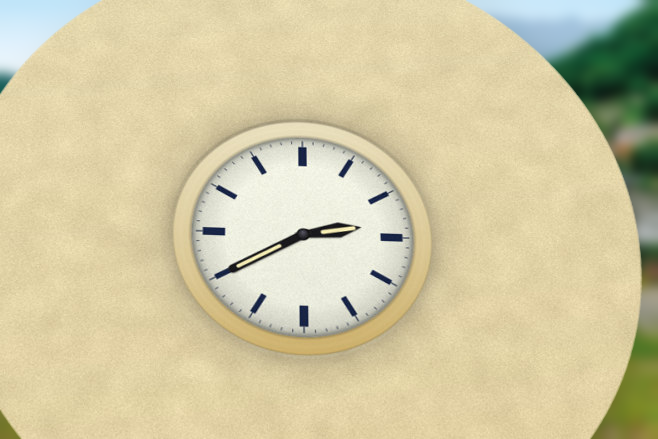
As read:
2,40
